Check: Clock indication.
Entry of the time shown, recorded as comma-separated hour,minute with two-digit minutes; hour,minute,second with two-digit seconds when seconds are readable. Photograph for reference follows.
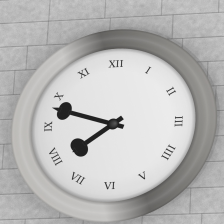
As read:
7,48
